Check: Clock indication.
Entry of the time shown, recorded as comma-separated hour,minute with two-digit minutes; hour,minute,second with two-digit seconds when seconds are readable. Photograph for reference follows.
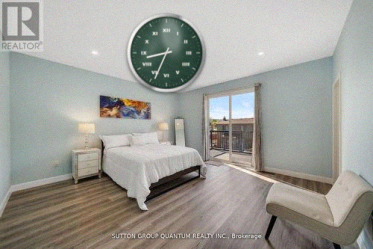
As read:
8,34
